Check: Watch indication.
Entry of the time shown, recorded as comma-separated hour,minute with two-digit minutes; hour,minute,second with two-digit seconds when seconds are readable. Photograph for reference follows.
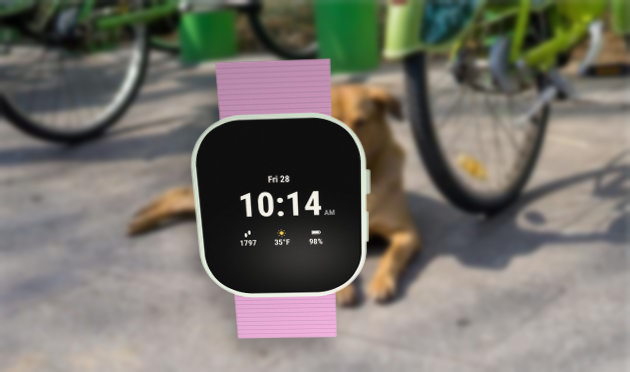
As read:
10,14
